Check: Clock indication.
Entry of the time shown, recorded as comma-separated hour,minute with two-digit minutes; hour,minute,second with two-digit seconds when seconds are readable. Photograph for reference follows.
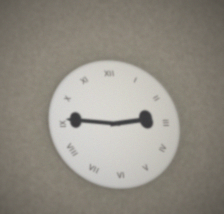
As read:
2,46
